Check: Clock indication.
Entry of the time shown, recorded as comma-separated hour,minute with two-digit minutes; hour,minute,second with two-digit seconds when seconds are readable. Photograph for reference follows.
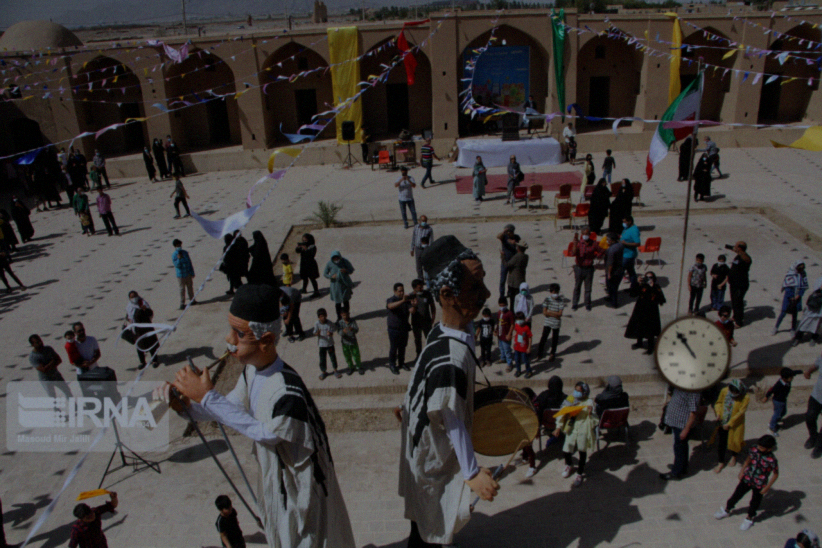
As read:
10,54
